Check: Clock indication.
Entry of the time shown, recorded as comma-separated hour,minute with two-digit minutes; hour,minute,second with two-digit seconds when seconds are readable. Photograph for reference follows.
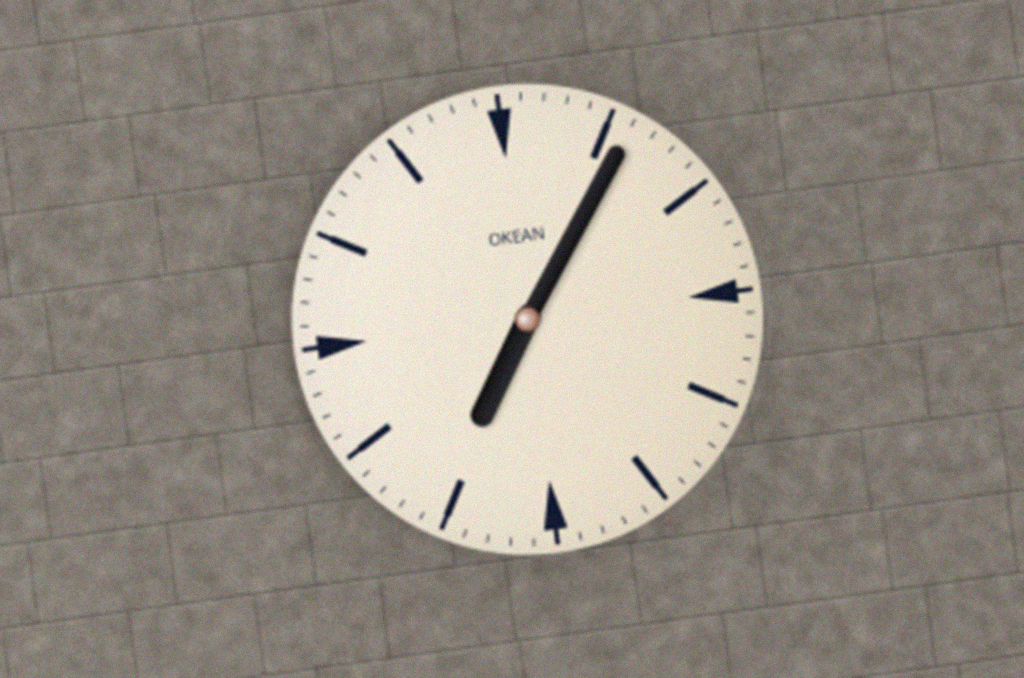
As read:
7,06
